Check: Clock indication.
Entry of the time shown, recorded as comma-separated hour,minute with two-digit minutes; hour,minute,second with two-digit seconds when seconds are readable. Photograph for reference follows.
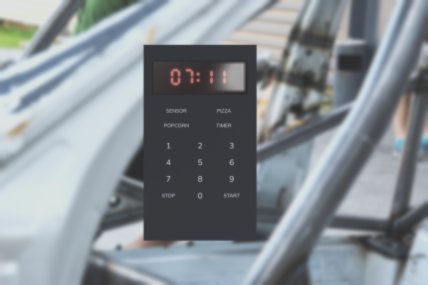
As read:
7,11
